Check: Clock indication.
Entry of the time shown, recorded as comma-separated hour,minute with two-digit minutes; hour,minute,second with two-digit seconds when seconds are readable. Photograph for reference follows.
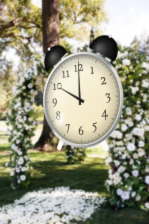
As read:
10,00
